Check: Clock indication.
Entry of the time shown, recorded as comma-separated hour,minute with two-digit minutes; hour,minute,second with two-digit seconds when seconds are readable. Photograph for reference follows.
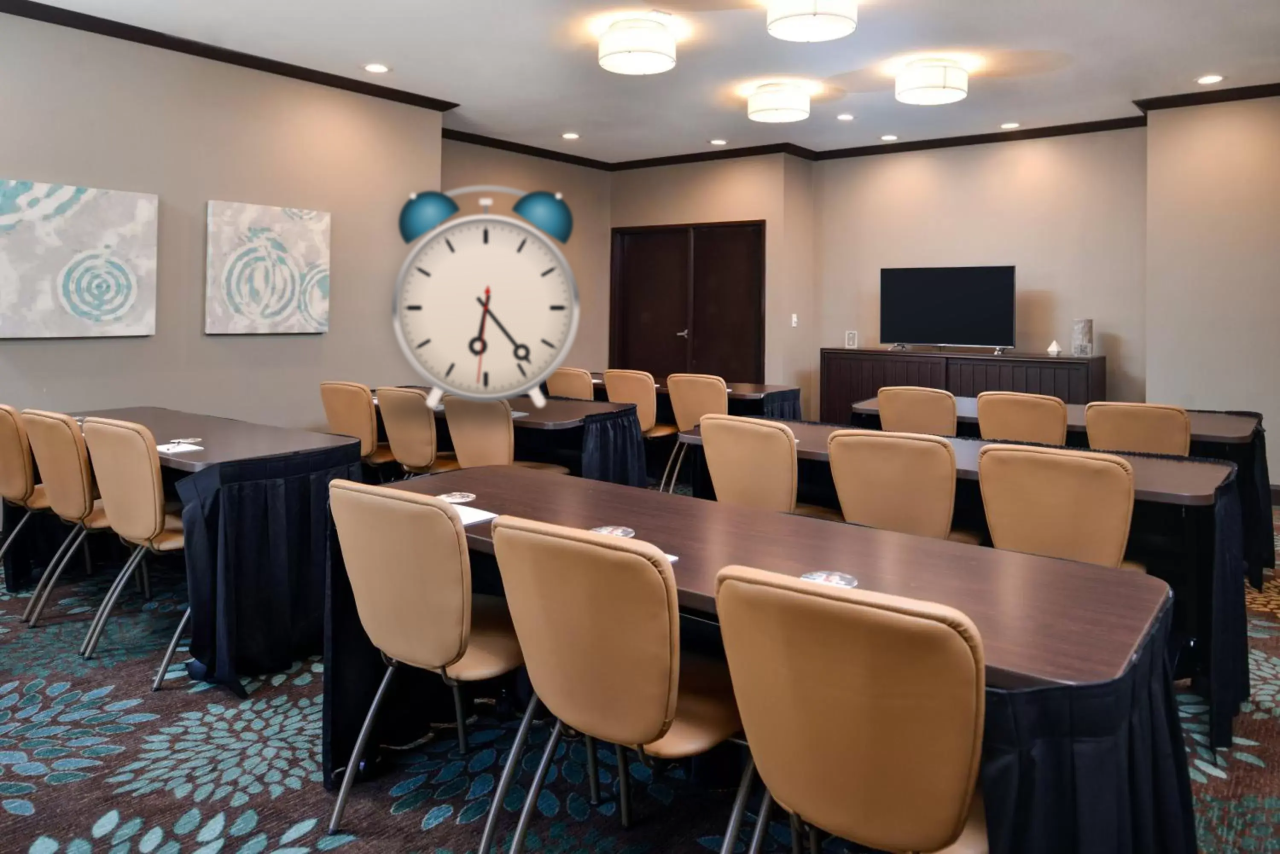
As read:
6,23,31
